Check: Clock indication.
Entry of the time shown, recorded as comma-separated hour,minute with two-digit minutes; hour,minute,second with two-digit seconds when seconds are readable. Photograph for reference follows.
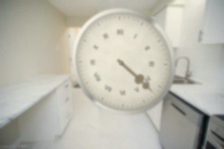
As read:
4,22
